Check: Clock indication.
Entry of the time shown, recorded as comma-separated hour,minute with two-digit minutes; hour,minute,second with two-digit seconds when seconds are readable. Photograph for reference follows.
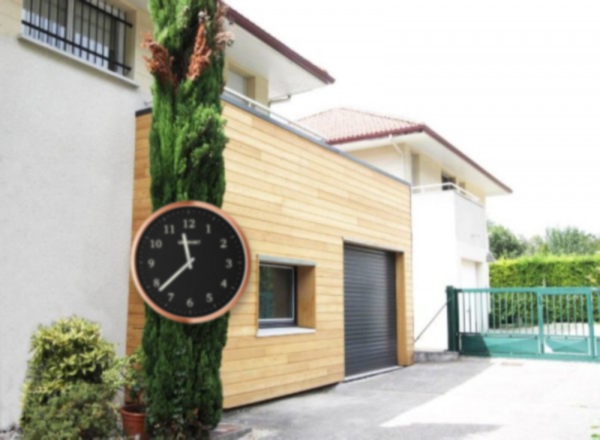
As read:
11,38
